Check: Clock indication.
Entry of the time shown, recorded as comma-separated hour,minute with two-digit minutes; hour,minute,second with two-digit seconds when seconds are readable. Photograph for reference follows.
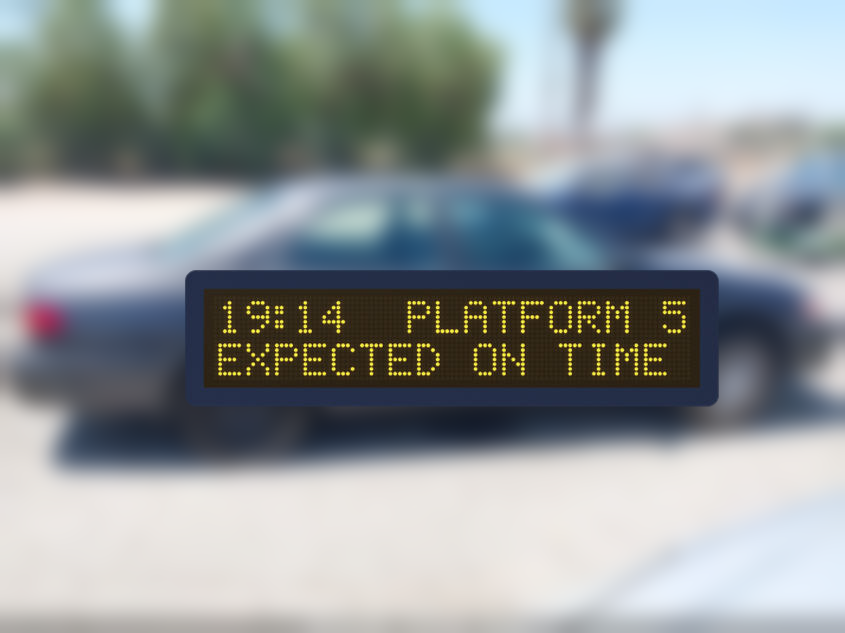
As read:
19,14
